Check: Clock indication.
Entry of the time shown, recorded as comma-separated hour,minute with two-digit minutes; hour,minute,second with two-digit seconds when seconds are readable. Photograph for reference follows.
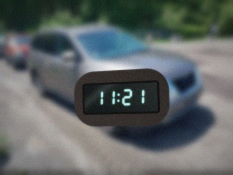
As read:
11,21
